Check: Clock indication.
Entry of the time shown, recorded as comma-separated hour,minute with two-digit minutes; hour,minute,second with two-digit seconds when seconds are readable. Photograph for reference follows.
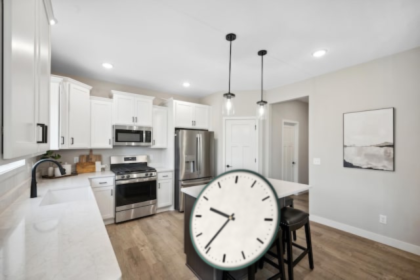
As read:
9,36
